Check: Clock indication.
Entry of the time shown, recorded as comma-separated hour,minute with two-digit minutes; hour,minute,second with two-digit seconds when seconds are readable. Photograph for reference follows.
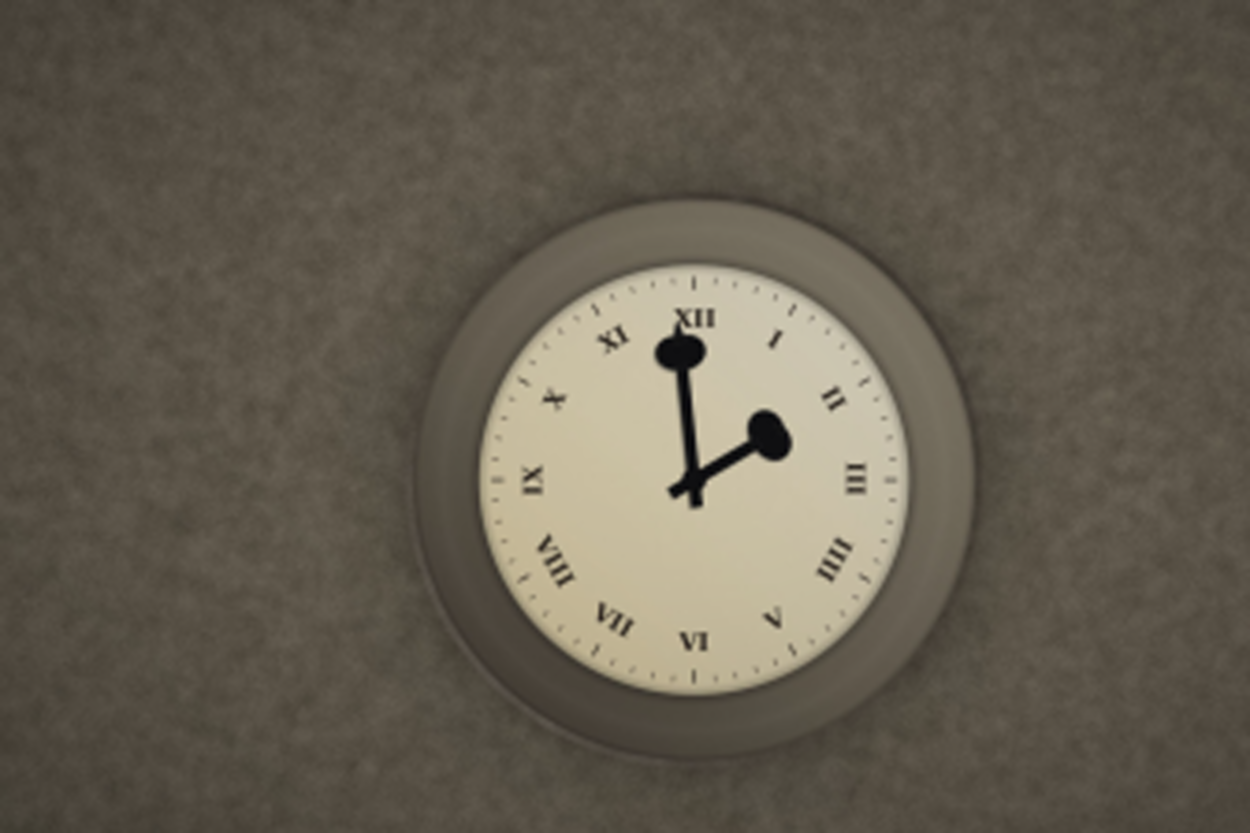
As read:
1,59
